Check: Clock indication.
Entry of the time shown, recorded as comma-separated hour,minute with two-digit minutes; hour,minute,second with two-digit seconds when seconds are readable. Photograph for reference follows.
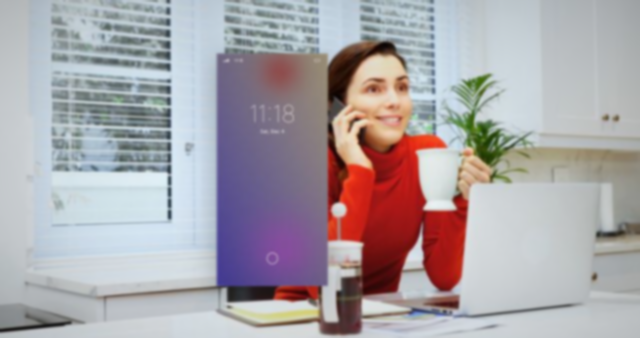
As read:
11,18
